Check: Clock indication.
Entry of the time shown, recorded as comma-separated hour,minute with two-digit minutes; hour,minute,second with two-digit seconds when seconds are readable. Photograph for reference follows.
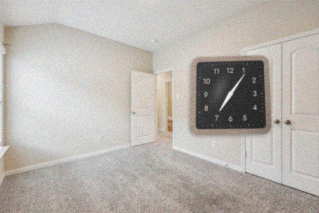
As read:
7,06
